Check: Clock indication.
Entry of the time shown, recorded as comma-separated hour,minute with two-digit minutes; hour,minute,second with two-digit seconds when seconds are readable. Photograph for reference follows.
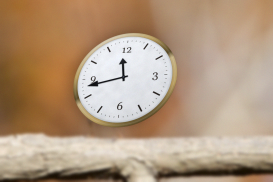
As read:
11,43
